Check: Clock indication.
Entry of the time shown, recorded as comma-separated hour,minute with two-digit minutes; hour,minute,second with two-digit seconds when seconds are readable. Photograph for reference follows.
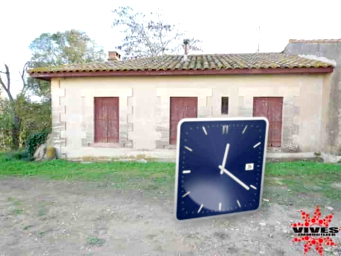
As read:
12,21
